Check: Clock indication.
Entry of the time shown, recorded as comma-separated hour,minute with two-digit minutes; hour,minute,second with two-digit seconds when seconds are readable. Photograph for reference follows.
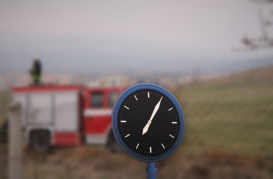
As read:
7,05
